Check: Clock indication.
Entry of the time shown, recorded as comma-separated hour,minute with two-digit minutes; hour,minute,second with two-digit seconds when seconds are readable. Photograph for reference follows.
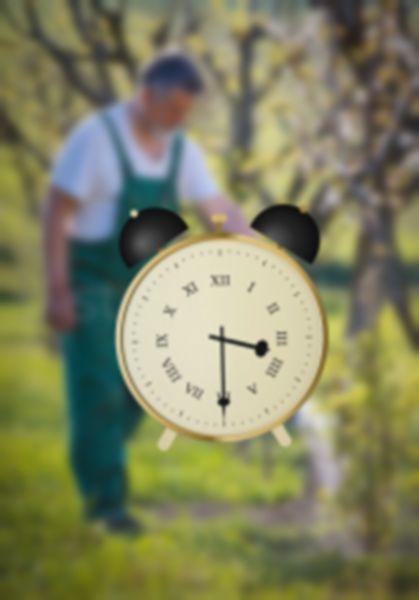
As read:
3,30
